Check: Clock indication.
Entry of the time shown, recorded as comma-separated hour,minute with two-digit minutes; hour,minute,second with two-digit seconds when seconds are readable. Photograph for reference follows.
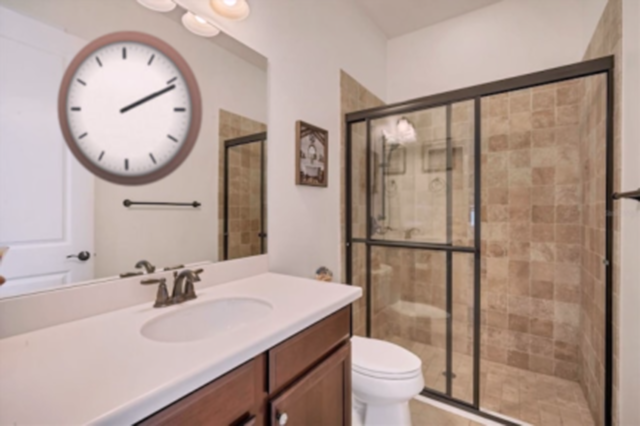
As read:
2,11
